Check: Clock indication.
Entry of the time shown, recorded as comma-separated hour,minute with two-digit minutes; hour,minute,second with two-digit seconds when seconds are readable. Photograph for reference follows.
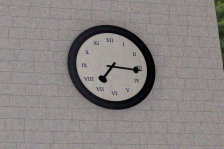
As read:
7,16
